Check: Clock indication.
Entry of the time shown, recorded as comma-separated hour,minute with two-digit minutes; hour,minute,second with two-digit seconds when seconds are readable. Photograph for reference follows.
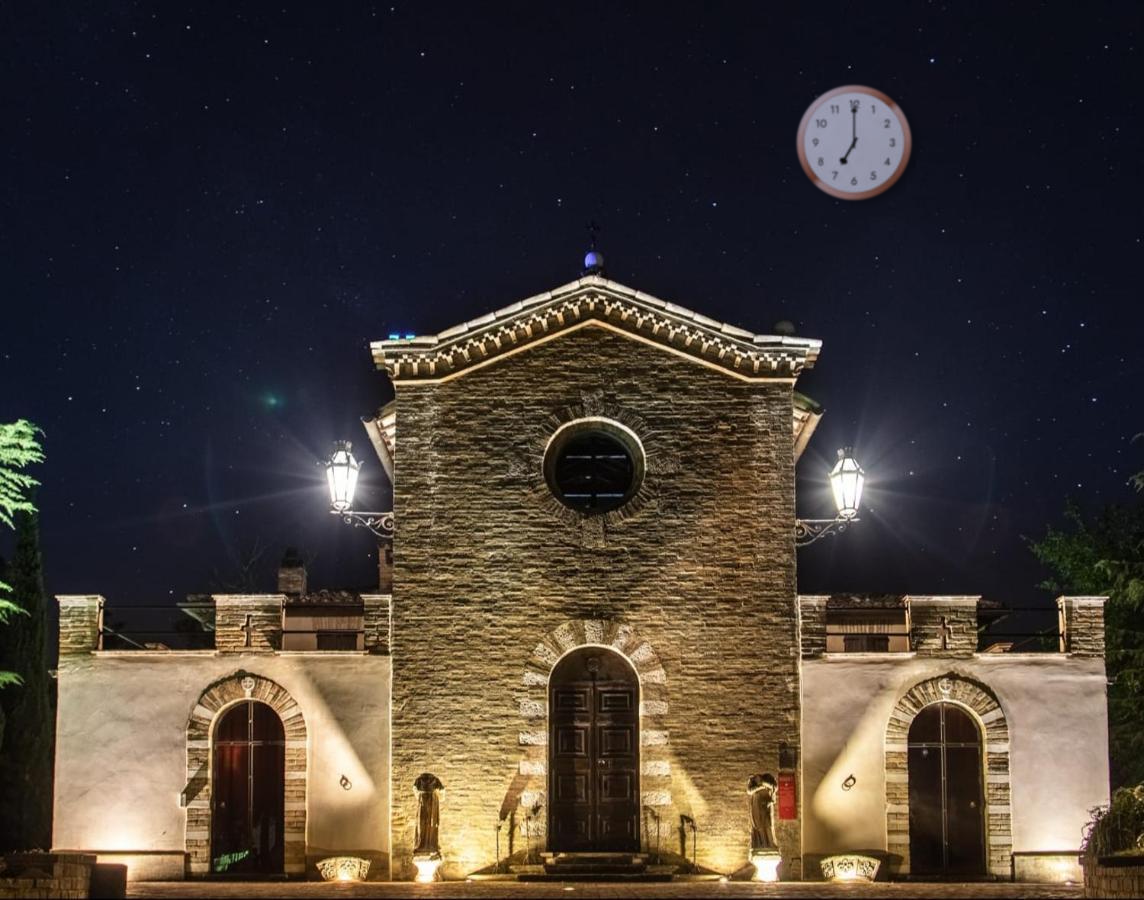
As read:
7,00
